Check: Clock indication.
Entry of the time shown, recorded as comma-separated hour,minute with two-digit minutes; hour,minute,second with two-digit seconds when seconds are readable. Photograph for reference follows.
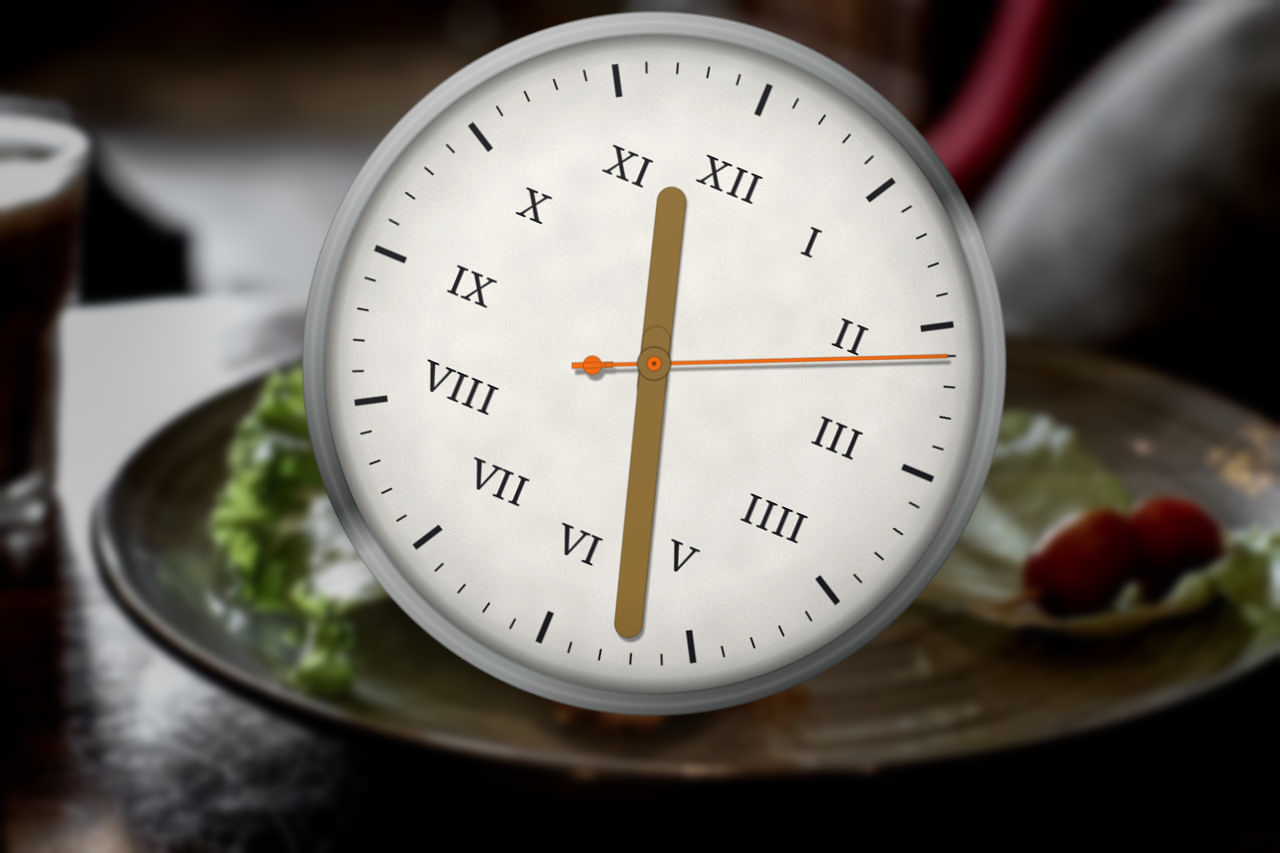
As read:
11,27,11
